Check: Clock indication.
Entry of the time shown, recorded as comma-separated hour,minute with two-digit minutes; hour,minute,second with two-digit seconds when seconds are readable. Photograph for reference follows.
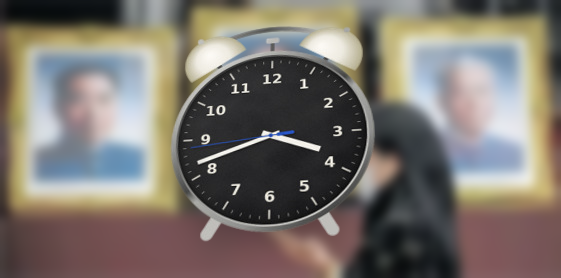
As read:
3,41,44
